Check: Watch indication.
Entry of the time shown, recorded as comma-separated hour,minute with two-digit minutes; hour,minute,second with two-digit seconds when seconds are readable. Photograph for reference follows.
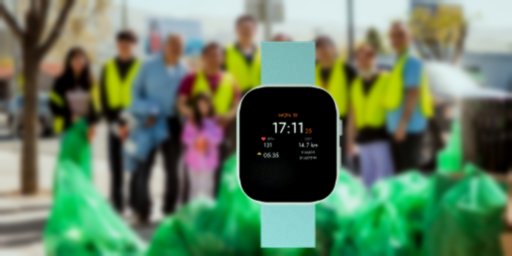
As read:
17,11
